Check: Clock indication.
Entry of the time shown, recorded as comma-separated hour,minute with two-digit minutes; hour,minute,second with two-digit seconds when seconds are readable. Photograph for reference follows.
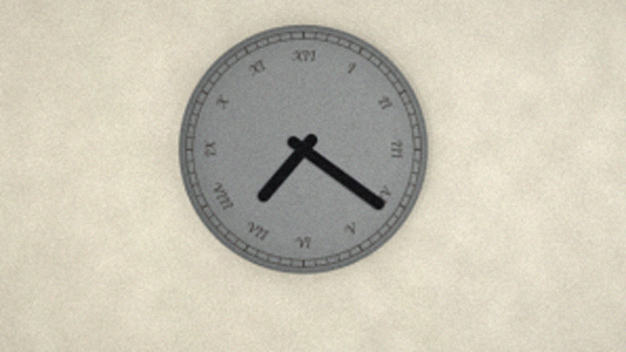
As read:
7,21
